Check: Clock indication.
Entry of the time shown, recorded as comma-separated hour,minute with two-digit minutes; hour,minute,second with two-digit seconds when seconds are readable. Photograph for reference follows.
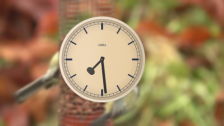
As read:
7,29
